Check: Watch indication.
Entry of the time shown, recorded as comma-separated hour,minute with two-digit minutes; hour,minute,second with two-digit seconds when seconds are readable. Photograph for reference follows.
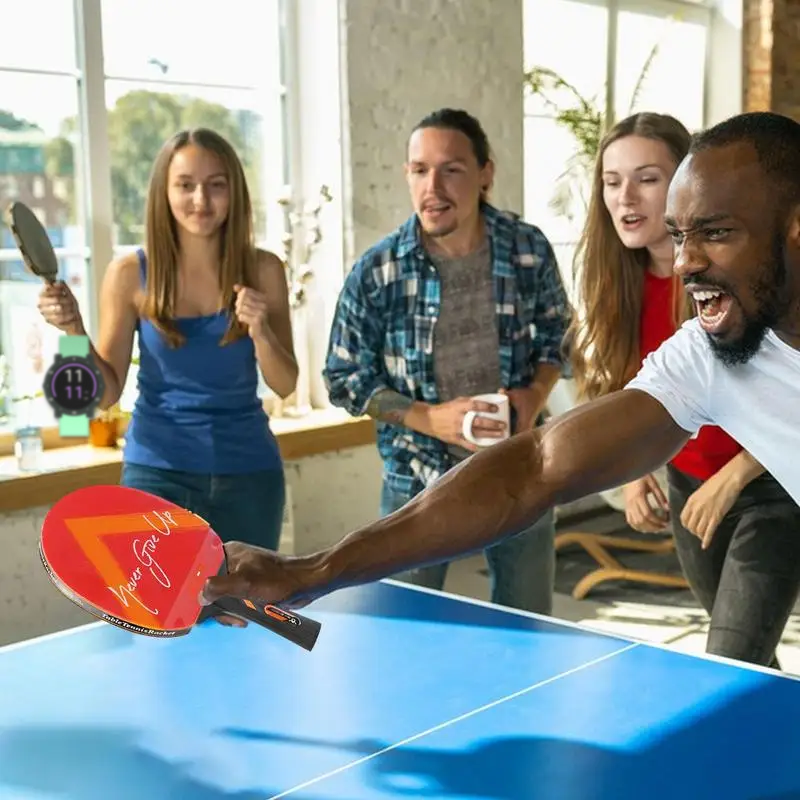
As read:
11,11
